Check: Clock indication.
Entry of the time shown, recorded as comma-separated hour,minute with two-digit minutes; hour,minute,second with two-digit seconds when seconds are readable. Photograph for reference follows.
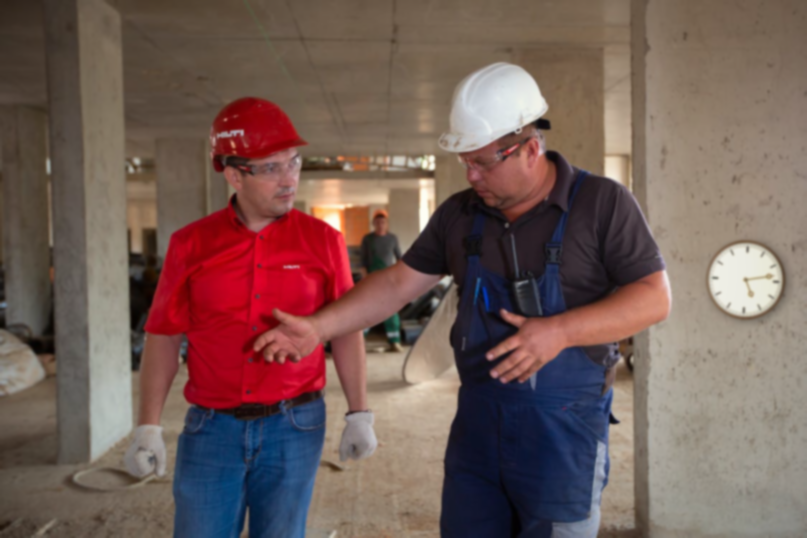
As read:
5,13
